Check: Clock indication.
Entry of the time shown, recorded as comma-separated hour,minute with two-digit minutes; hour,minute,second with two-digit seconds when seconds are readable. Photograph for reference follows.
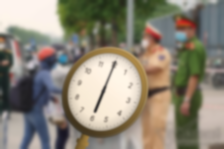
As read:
6,00
